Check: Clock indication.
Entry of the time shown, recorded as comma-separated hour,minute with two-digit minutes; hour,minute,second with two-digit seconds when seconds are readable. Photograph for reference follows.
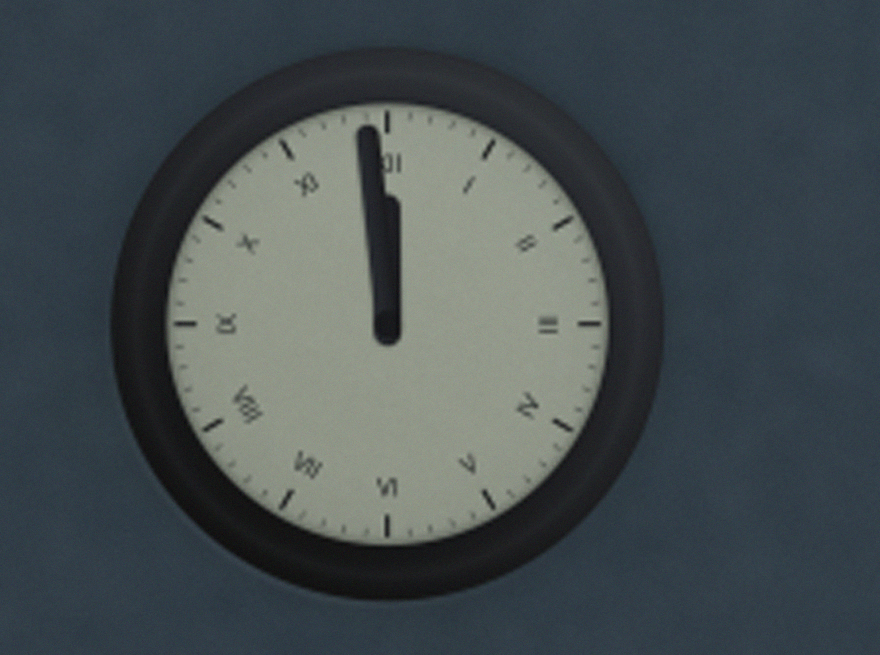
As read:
11,59
